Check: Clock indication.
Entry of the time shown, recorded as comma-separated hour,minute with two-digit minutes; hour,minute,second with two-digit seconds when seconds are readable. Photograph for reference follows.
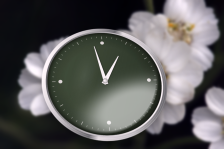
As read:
12,58
